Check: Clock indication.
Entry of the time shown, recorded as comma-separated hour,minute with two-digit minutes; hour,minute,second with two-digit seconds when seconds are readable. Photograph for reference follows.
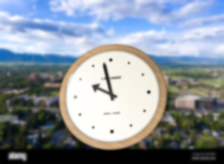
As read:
9,58
